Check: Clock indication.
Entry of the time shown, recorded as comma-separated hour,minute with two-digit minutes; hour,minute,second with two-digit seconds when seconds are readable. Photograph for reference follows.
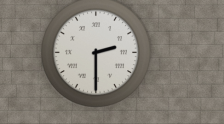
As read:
2,30
